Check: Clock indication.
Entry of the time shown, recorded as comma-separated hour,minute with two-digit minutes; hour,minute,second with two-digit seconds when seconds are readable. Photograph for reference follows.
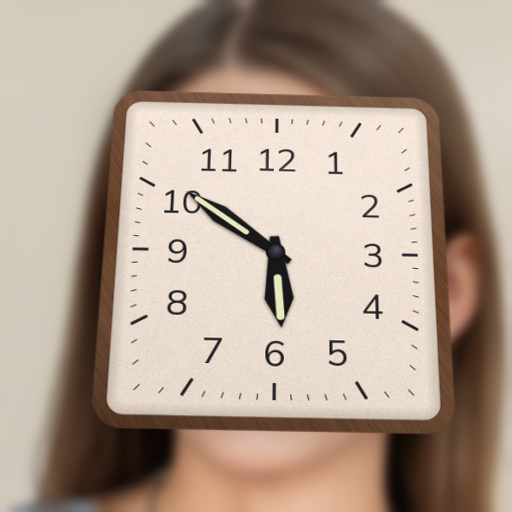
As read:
5,51
